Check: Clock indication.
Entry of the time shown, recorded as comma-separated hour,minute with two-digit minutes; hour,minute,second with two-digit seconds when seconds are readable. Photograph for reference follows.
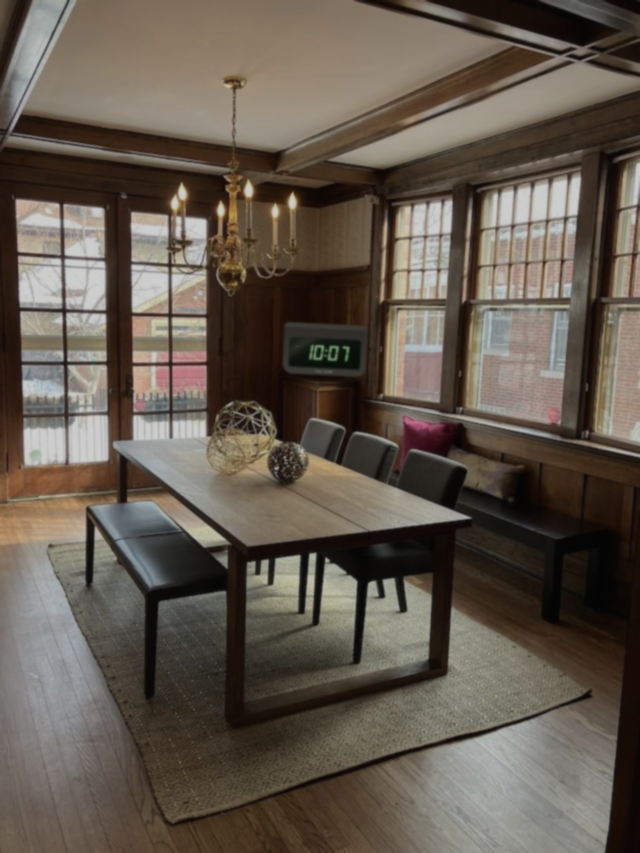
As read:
10,07
